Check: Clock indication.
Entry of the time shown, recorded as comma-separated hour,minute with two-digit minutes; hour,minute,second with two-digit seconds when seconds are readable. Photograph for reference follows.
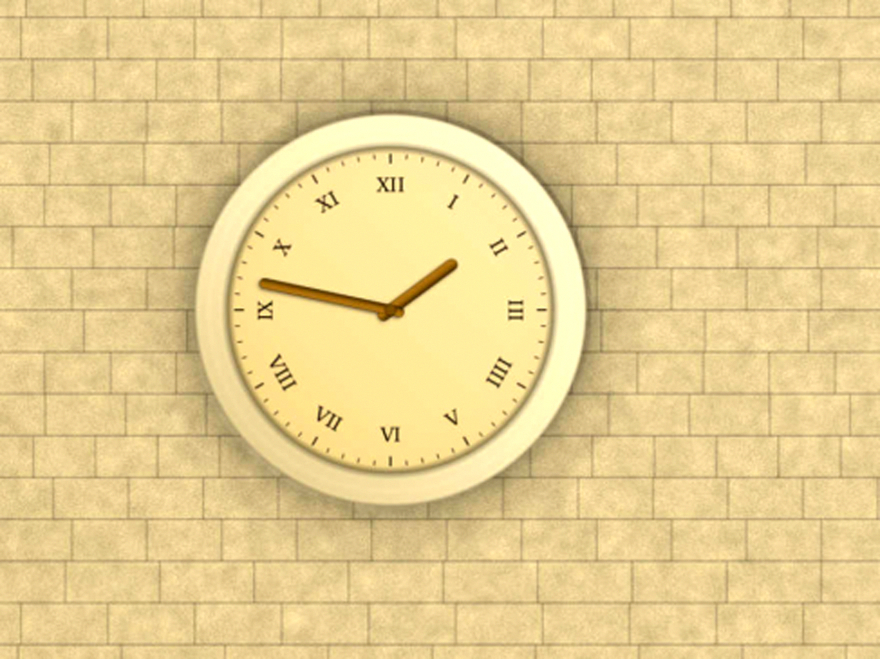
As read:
1,47
